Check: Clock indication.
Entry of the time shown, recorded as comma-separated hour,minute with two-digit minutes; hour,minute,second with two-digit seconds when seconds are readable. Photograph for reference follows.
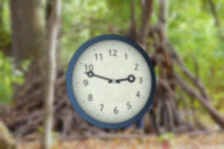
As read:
2,48
